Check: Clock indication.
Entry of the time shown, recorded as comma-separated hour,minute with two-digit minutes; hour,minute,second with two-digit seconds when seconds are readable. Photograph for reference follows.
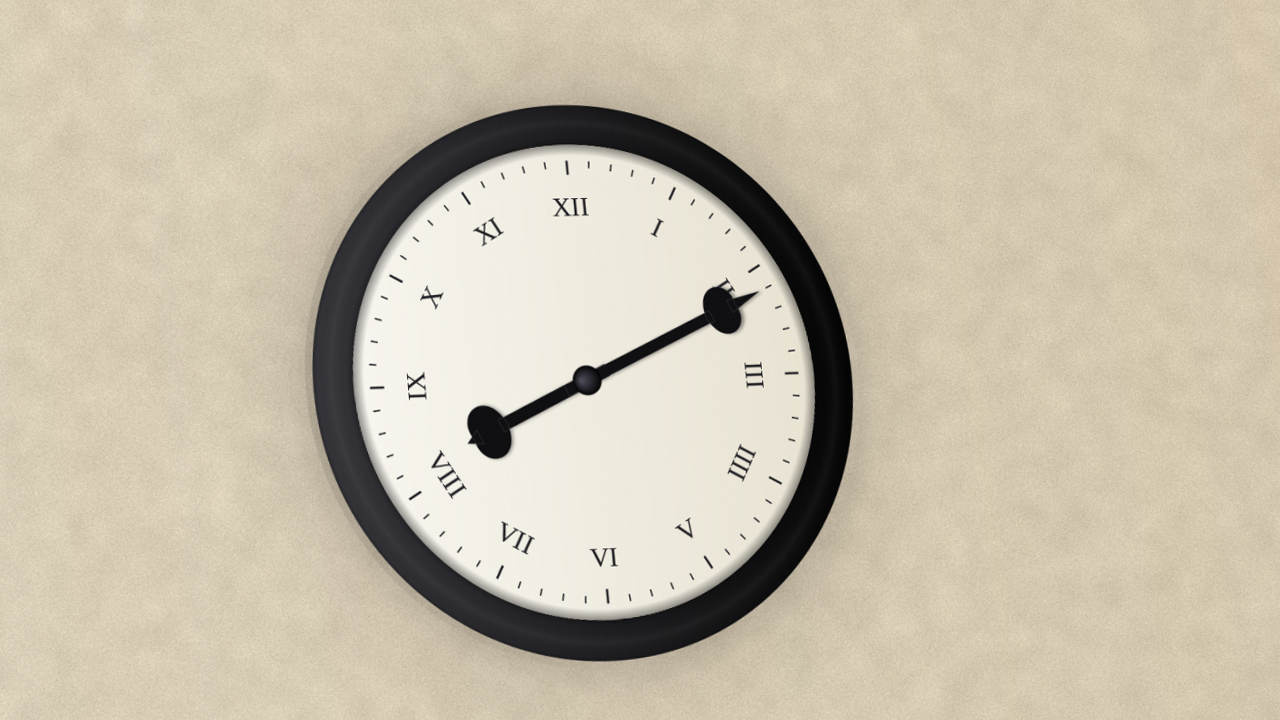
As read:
8,11
